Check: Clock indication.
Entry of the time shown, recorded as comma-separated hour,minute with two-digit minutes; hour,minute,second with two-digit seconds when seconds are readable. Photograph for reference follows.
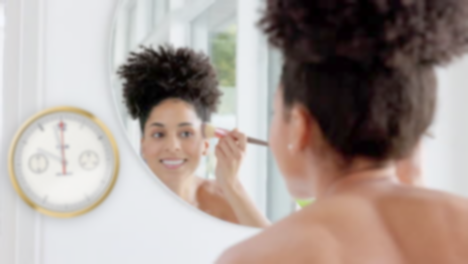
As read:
9,58
